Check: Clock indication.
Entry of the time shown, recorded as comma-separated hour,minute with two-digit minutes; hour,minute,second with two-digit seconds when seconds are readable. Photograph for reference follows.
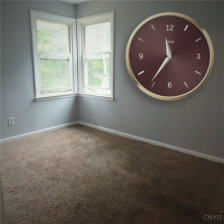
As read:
11,36
